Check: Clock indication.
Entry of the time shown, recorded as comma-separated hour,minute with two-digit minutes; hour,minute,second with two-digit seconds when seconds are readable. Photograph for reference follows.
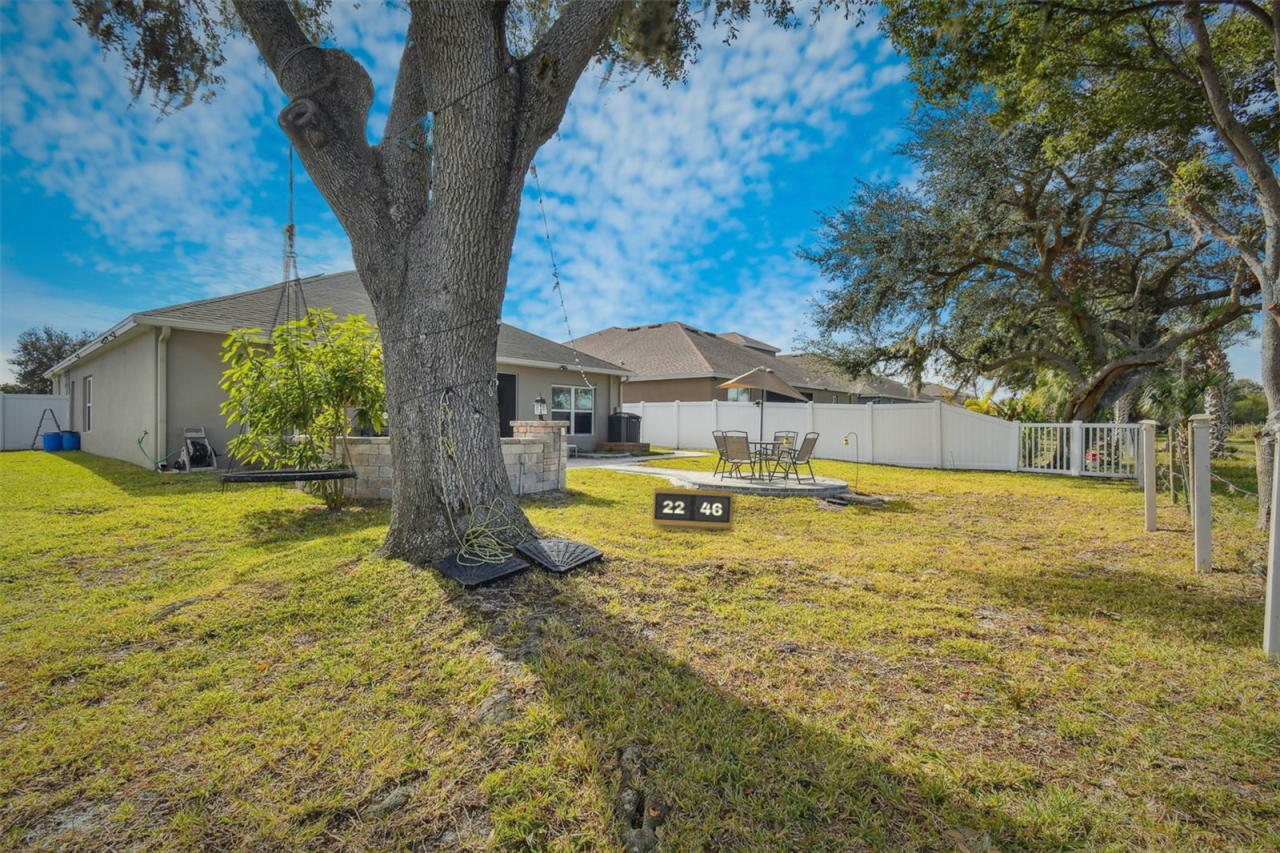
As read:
22,46
